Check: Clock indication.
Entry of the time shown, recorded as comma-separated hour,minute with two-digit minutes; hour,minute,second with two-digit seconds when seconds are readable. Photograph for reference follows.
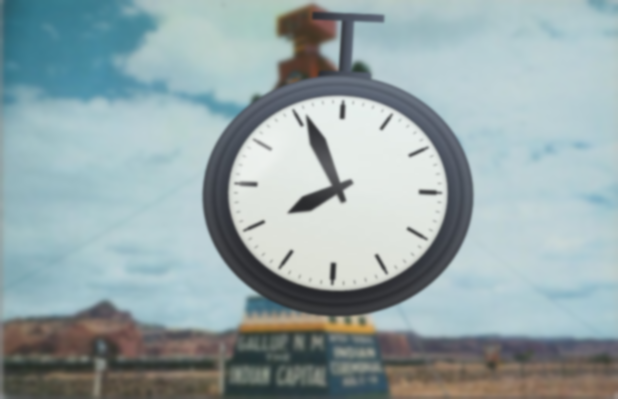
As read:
7,56
